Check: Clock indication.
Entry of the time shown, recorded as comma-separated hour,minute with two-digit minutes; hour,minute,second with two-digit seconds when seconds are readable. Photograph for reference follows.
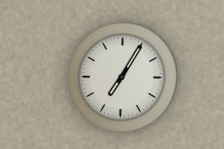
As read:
7,05
